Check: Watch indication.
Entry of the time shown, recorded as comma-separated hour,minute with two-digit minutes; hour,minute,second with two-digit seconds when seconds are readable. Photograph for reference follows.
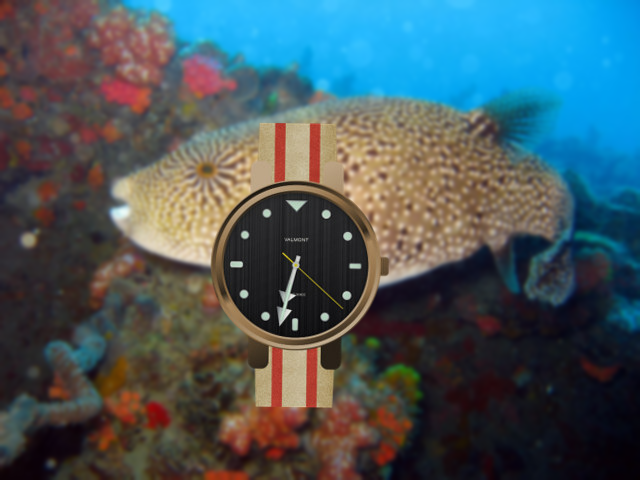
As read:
6,32,22
